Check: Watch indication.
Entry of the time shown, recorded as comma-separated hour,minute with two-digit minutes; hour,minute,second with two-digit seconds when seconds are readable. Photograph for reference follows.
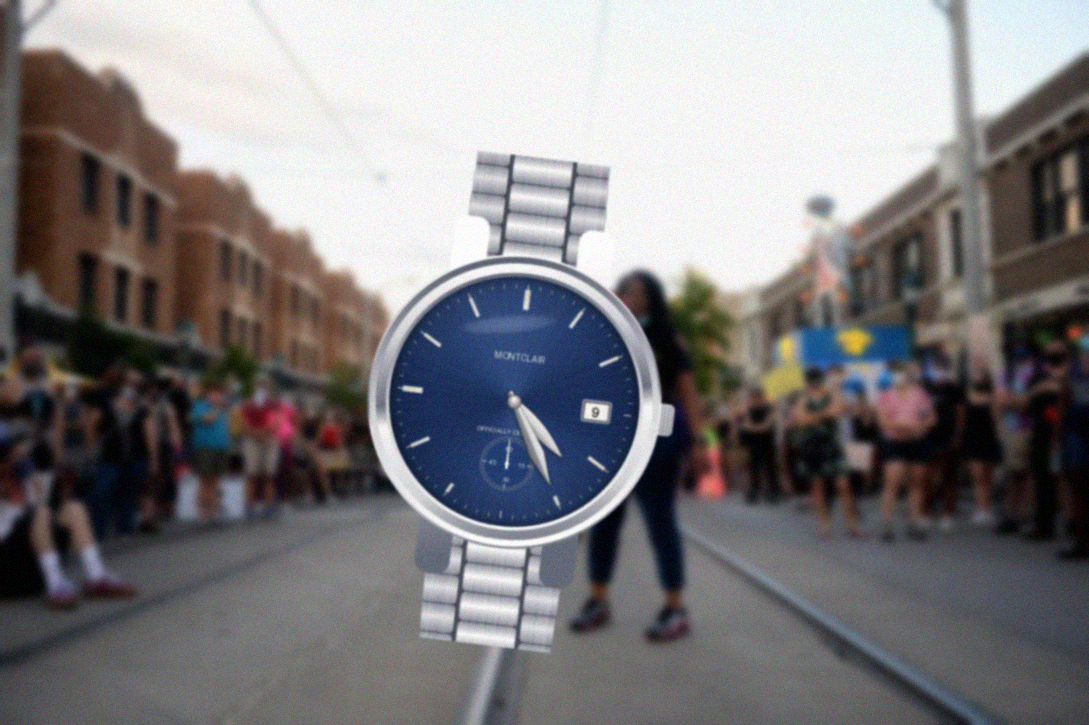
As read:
4,25
